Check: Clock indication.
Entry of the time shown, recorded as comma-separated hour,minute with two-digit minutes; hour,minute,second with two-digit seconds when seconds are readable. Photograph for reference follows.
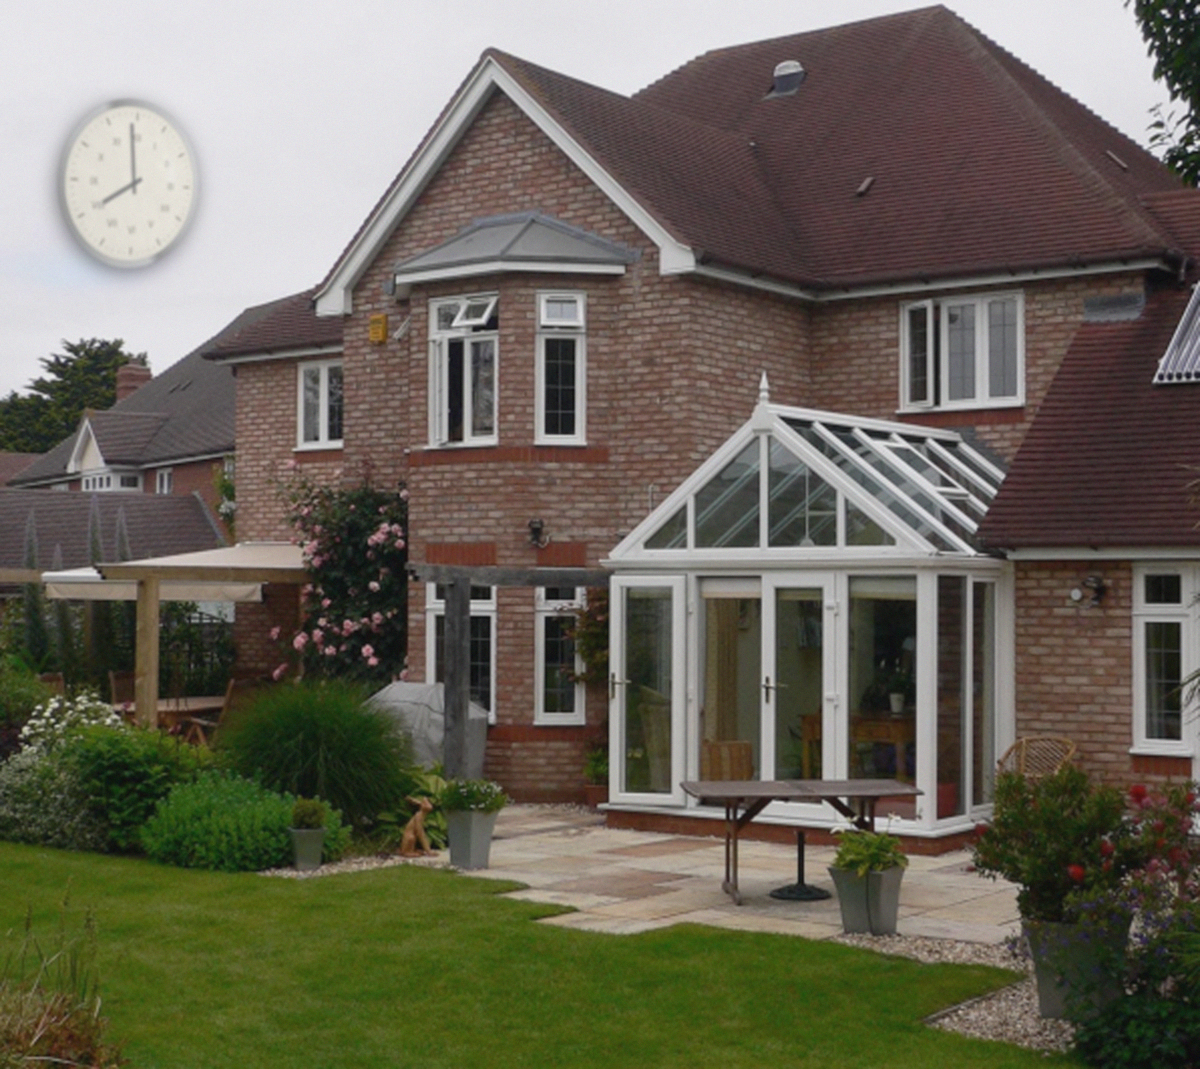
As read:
7,59
